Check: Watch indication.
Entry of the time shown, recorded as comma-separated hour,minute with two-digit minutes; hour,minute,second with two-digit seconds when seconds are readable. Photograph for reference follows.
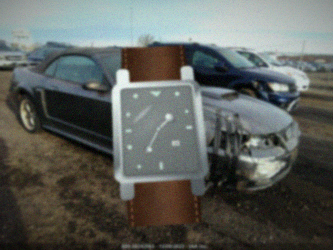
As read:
1,35
